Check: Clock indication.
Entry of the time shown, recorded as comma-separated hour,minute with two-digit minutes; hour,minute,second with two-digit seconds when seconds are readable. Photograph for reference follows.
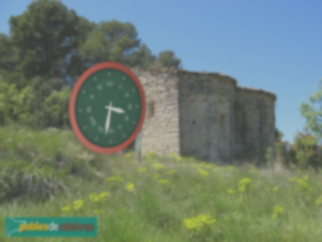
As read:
3,32
